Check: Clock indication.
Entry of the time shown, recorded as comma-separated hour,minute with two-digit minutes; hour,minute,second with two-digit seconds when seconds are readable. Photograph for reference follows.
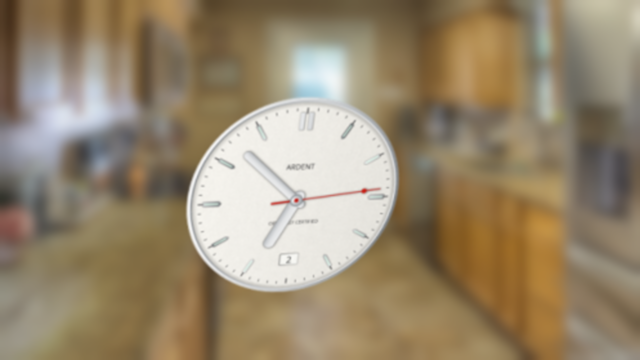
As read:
6,52,14
